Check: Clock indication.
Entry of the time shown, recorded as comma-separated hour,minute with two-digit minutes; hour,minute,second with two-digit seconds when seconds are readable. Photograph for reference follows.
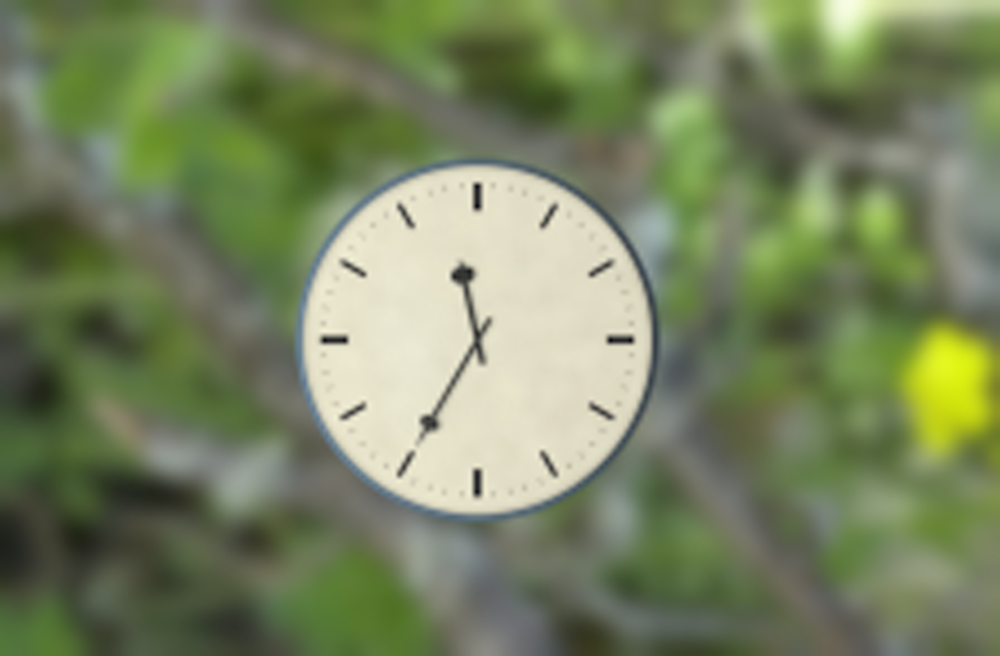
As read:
11,35
